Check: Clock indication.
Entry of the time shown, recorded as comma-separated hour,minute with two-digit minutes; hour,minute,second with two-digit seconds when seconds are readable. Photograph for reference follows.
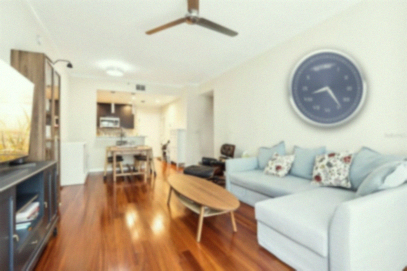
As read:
8,24
